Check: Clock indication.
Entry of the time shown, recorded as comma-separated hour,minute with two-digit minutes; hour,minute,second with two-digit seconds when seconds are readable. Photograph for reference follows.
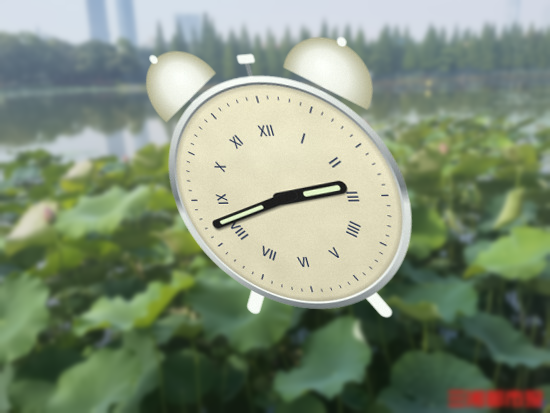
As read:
2,42
